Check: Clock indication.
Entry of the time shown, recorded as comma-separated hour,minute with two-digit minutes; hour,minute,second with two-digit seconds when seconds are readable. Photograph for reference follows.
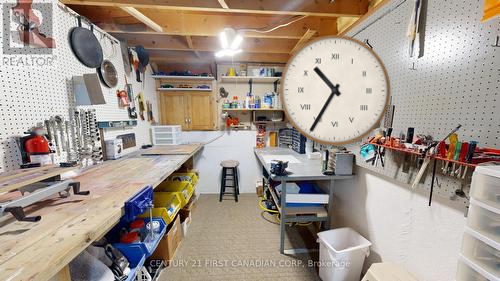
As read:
10,35
